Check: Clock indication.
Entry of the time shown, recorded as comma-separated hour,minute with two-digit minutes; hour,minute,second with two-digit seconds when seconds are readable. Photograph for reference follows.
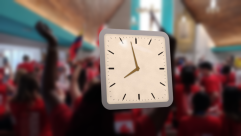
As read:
7,58
